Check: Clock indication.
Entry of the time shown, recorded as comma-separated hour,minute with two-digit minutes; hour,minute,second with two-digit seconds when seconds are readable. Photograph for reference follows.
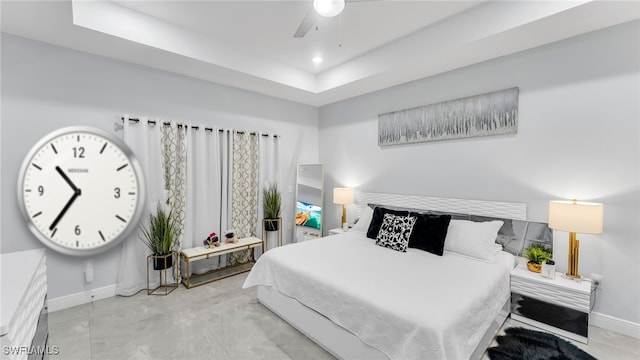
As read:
10,36
